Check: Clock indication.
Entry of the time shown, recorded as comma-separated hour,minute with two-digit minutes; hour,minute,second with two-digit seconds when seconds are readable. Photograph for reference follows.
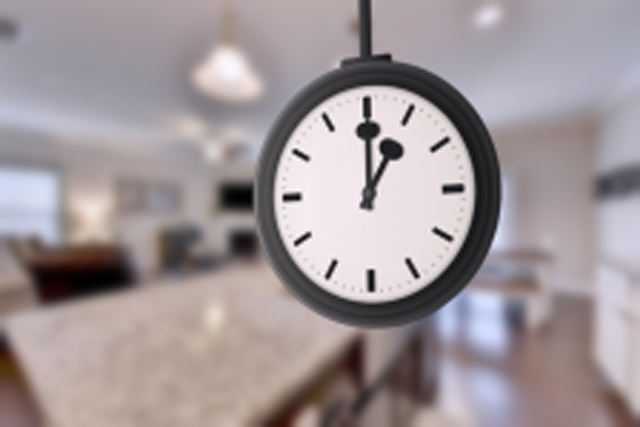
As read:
1,00
